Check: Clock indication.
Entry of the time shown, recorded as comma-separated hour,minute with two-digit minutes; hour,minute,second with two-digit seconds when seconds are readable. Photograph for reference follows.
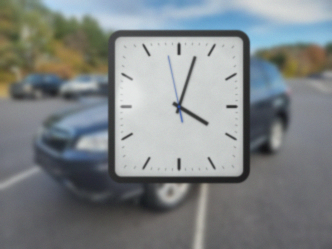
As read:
4,02,58
